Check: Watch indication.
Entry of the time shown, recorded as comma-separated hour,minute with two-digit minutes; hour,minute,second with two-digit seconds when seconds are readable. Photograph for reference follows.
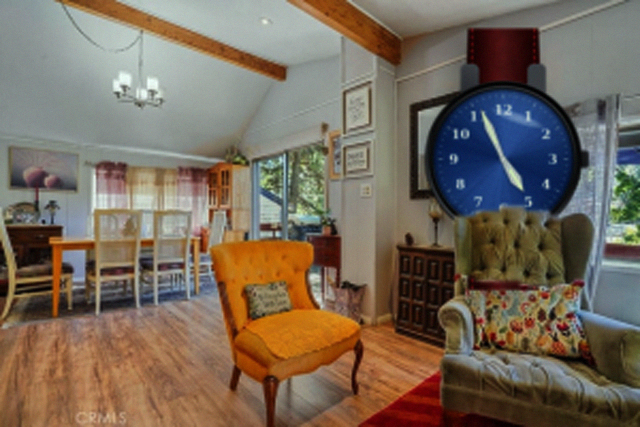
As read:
4,56
